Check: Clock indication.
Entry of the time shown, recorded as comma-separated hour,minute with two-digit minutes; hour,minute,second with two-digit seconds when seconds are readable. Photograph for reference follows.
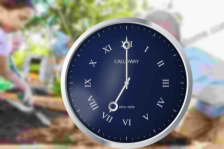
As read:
7,00
